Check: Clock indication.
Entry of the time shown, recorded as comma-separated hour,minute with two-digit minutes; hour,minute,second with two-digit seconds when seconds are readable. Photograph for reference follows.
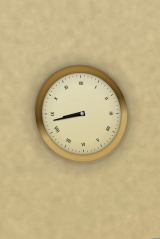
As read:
8,43
